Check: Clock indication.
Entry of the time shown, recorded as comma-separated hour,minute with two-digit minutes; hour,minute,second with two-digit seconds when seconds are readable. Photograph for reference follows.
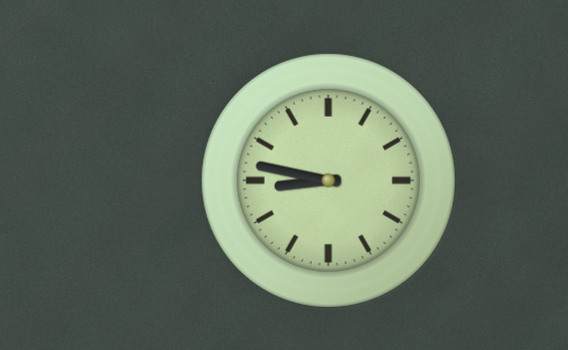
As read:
8,47
